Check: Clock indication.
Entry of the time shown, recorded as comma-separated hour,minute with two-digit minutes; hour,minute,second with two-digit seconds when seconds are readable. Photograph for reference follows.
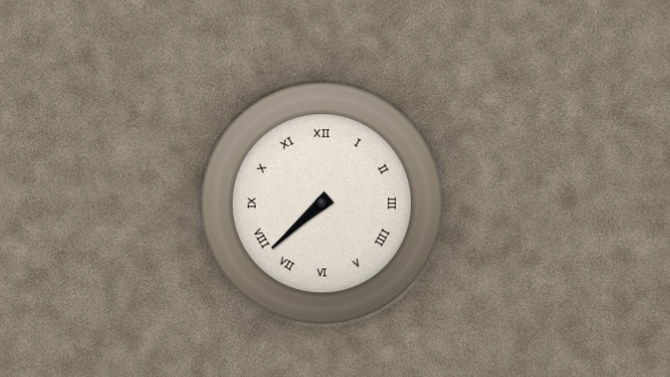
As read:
7,38
